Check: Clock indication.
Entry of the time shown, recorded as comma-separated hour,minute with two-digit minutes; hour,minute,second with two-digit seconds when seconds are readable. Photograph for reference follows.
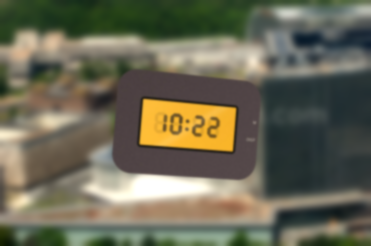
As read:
10,22
